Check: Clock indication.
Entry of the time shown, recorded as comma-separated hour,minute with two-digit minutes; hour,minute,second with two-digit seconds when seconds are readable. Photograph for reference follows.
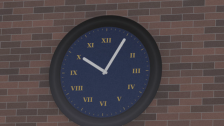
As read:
10,05
